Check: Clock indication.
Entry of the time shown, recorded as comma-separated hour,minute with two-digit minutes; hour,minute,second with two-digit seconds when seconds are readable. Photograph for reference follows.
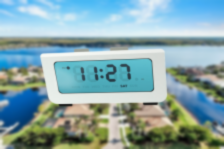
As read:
11,27
